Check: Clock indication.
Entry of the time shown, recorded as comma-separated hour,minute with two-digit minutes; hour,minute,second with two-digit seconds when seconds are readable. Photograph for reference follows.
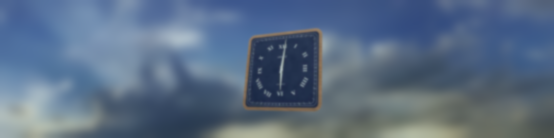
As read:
6,01
